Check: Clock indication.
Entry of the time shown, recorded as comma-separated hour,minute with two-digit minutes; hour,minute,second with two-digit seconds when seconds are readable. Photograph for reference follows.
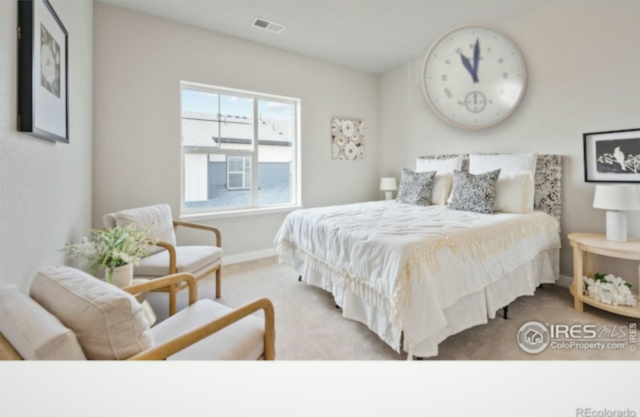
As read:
11,01
